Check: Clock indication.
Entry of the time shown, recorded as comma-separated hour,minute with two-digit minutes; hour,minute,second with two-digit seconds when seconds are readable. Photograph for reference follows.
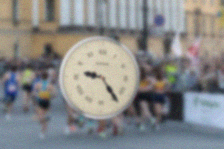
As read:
9,24
